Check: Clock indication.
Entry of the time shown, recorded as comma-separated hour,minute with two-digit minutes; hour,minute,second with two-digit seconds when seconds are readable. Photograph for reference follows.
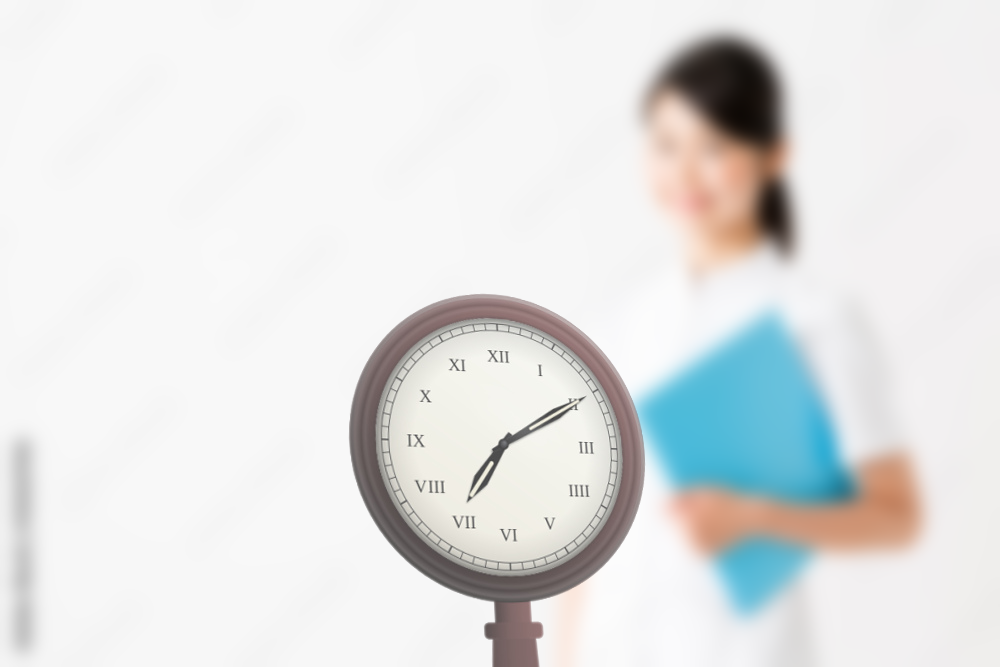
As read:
7,10
